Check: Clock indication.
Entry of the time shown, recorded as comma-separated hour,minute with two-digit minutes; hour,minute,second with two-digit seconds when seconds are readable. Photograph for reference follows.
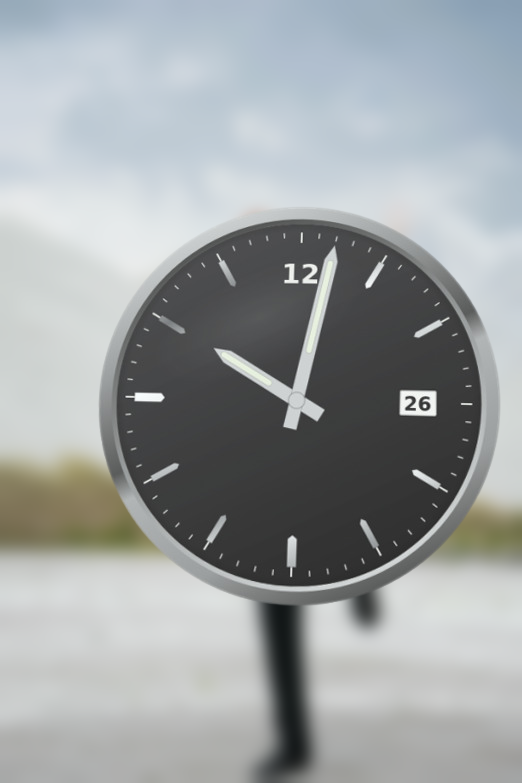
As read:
10,02
